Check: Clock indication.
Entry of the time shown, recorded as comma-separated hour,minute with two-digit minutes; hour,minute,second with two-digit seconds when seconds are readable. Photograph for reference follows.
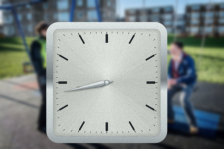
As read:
8,43
